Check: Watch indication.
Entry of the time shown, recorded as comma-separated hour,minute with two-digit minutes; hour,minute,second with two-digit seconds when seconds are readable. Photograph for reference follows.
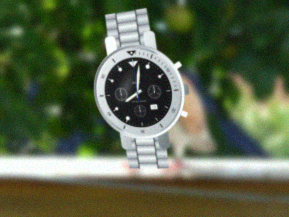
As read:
8,02
